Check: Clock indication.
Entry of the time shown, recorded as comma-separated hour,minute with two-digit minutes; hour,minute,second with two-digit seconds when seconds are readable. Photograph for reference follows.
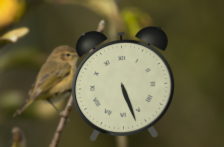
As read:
5,27
